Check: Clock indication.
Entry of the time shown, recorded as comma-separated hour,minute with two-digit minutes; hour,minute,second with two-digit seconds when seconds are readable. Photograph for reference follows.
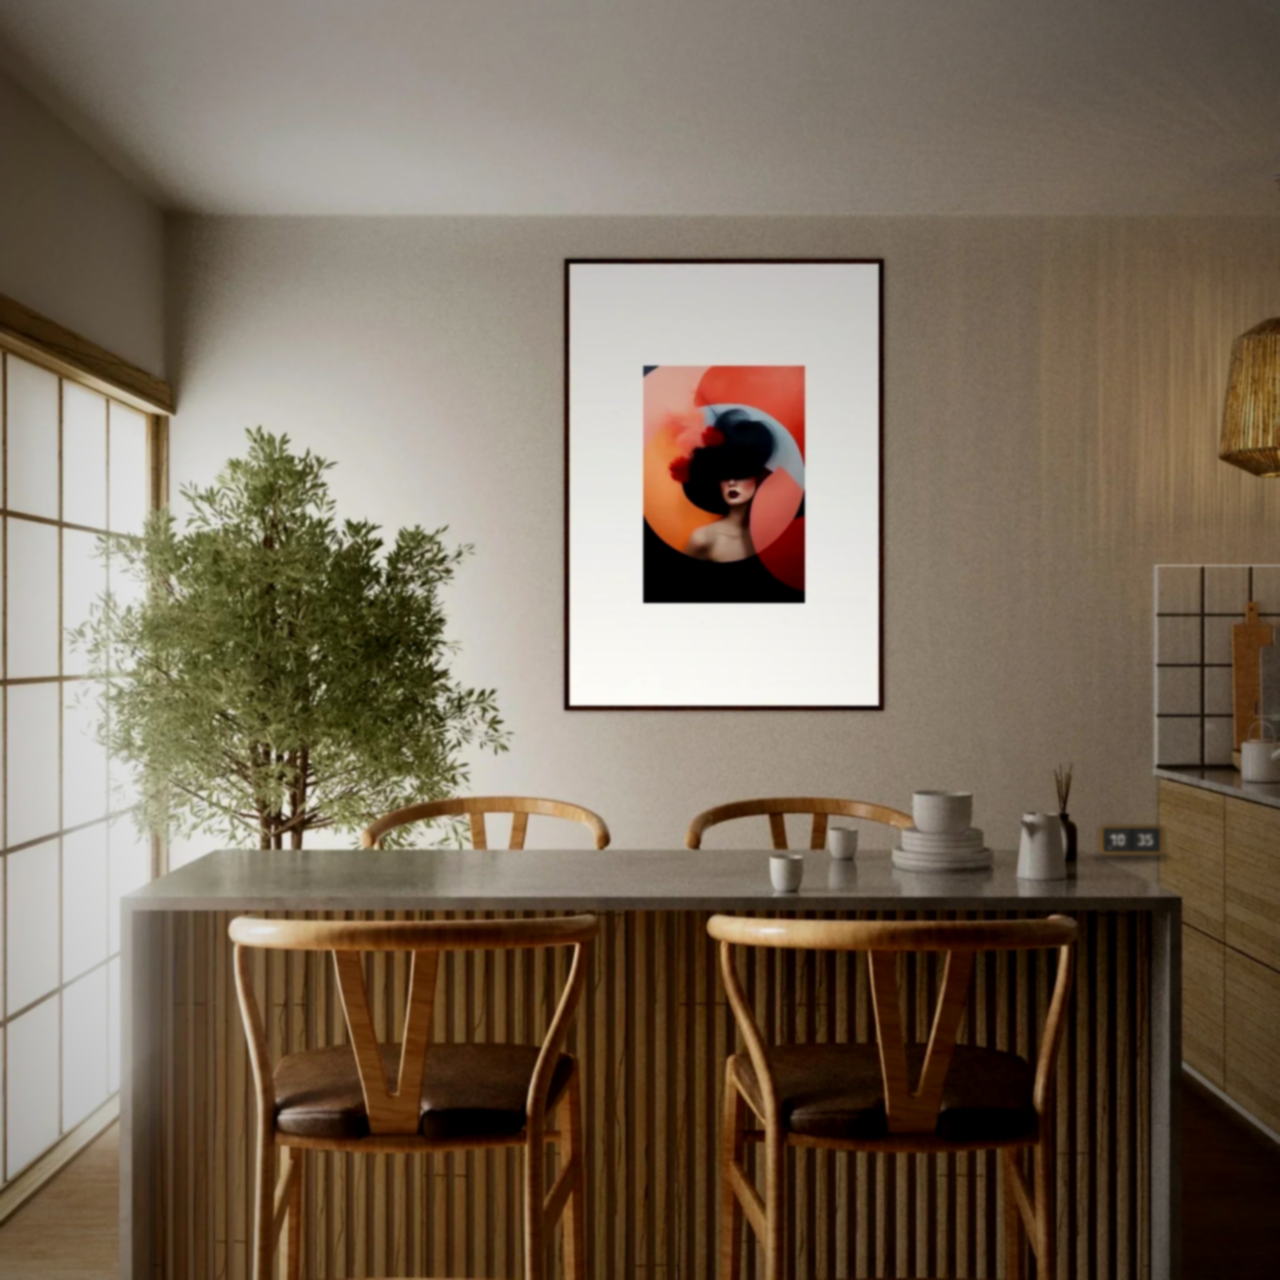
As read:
10,35
